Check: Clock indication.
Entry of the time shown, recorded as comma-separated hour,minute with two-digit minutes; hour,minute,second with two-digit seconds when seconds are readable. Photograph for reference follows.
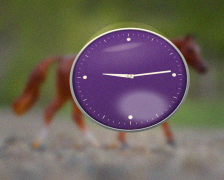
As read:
9,14
